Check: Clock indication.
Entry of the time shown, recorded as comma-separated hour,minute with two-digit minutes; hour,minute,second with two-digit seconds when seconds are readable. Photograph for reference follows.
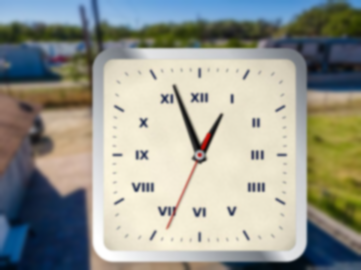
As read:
12,56,34
